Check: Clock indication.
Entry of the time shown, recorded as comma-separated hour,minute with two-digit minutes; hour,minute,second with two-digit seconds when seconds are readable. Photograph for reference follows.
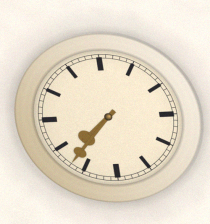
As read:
7,37
